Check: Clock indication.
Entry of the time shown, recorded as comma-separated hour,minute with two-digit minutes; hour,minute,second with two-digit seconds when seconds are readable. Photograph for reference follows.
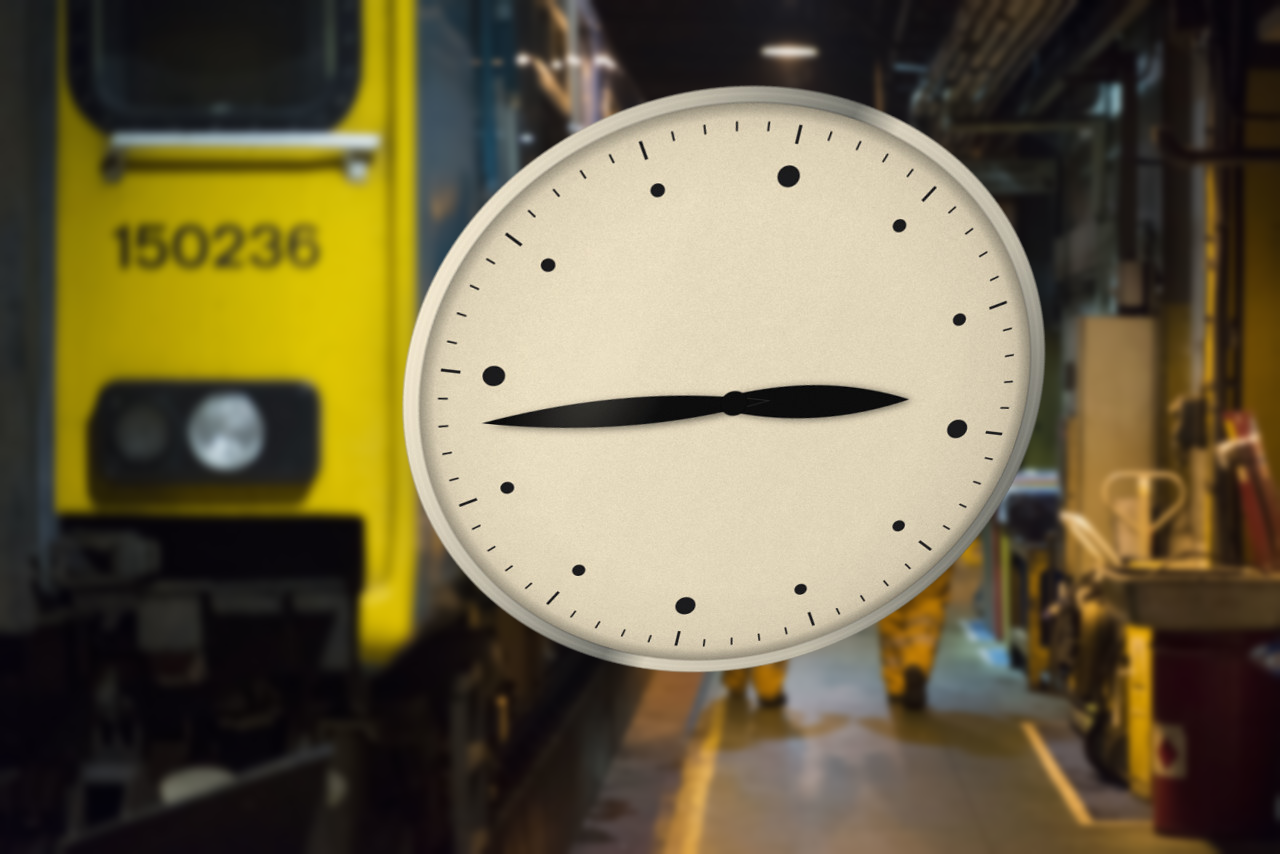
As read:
2,43
